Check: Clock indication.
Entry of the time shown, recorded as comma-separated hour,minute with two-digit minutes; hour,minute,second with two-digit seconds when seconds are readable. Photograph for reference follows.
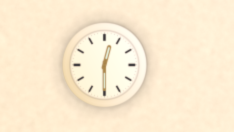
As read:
12,30
